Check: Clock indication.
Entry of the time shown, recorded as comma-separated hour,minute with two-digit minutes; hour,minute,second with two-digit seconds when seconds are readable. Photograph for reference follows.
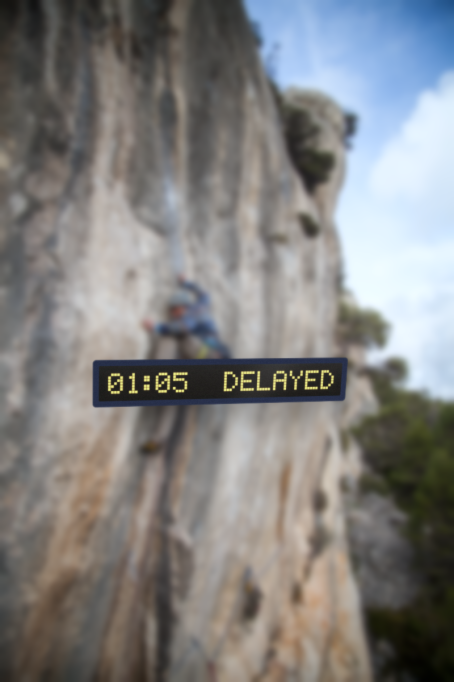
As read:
1,05
